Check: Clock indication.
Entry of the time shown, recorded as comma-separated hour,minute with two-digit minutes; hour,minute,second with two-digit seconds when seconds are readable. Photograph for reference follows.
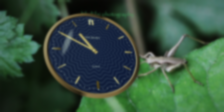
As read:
10,50
